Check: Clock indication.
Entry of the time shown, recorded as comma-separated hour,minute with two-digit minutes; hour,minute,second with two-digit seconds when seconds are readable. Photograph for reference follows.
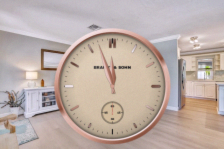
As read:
11,57
